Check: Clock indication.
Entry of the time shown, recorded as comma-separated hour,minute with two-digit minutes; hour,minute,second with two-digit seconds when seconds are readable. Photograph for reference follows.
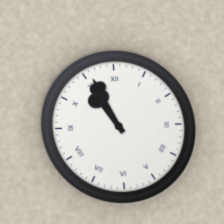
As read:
10,56
